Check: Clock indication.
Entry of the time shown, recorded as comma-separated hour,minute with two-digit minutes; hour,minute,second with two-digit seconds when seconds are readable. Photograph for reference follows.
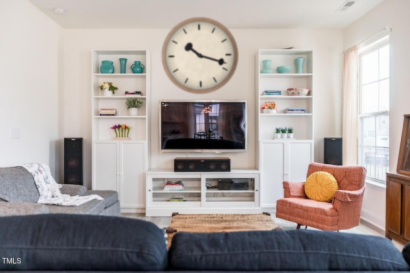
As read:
10,18
